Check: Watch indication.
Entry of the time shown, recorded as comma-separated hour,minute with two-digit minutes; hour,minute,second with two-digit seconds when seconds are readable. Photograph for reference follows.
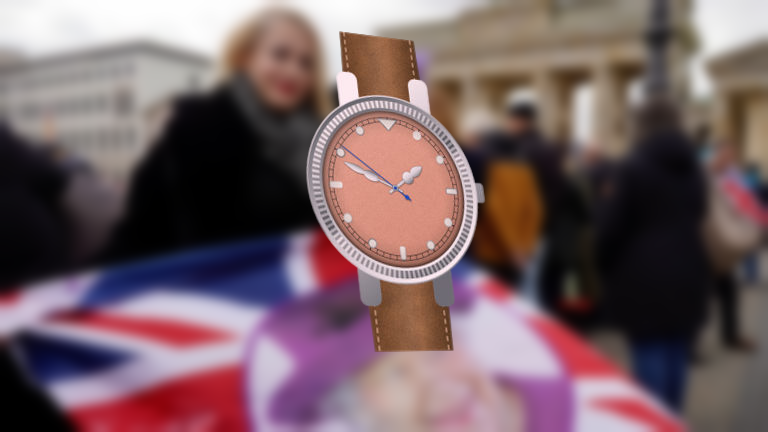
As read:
1,48,51
